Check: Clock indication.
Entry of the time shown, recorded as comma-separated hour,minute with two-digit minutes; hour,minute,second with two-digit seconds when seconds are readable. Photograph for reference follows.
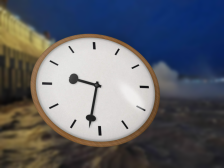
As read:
9,32
